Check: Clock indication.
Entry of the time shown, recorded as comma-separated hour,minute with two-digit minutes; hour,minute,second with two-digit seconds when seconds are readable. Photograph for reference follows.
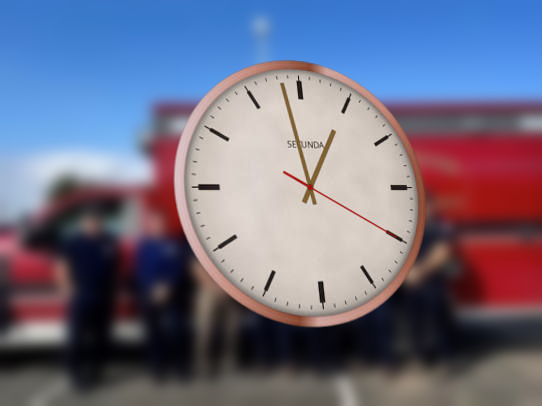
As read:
12,58,20
